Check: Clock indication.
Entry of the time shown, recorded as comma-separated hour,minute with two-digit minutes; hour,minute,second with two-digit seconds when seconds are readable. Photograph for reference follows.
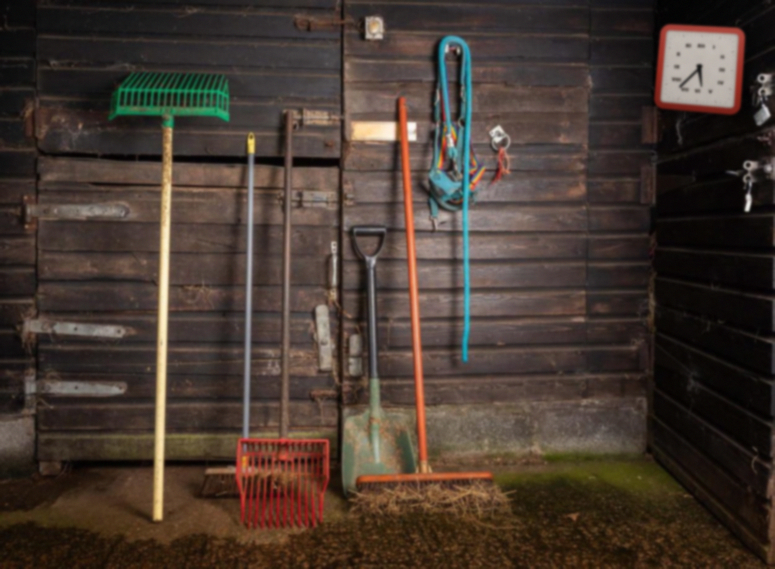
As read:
5,37
